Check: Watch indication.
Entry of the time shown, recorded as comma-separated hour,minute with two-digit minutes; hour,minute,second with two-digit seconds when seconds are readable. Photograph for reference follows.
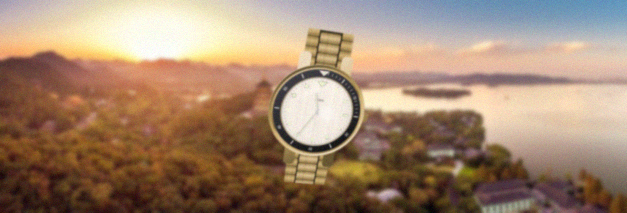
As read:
11,35
